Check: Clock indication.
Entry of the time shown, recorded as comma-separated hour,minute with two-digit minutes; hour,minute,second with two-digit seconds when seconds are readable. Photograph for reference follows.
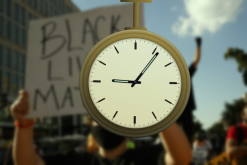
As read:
9,06
